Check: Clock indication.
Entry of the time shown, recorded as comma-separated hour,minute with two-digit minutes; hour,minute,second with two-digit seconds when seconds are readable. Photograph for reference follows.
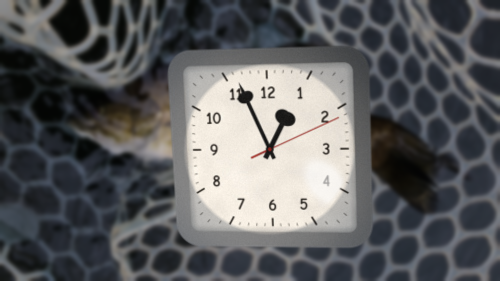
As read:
12,56,11
